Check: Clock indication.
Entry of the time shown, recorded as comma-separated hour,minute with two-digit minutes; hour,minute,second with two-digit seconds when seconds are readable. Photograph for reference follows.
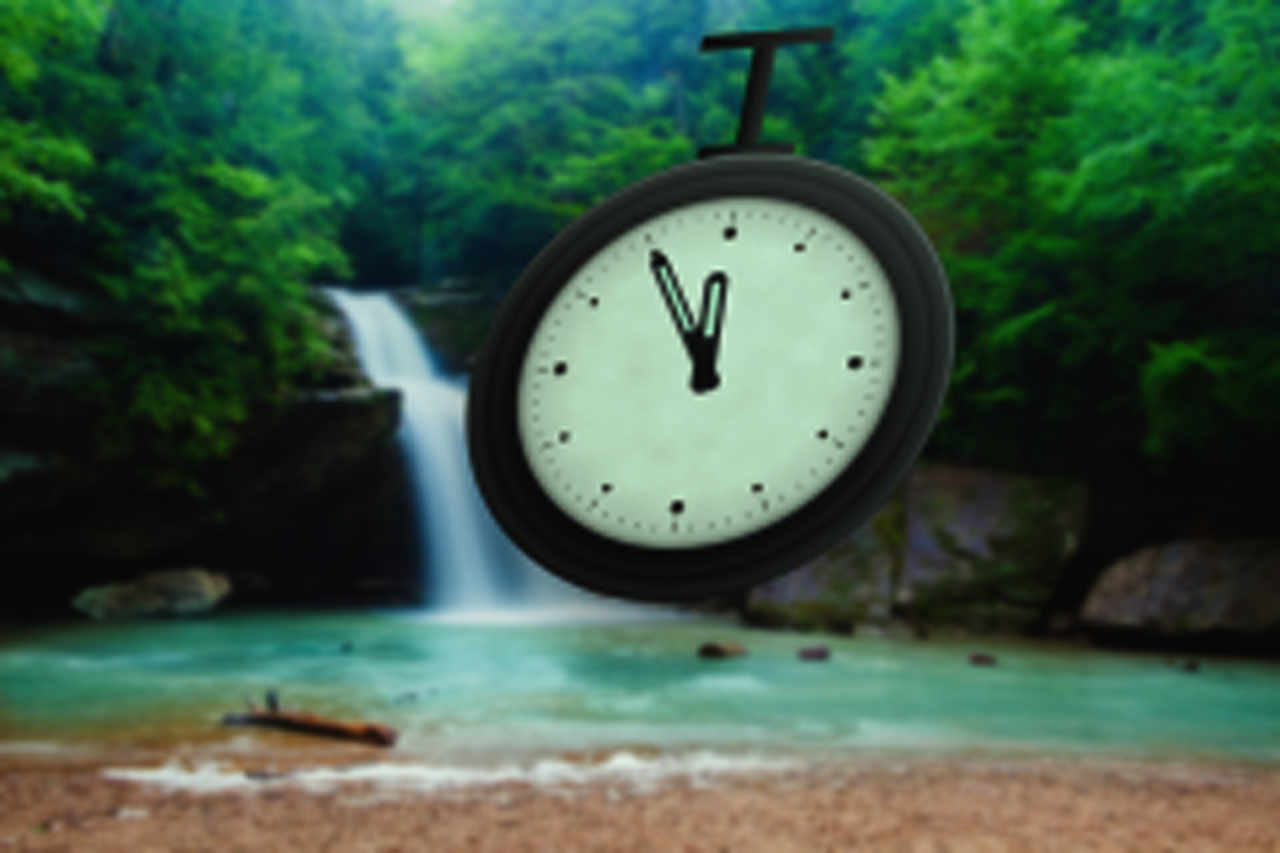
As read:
11,55
